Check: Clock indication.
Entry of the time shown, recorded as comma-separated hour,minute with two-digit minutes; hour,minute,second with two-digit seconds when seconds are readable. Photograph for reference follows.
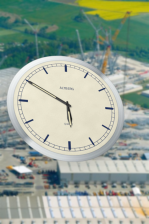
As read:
5,50
